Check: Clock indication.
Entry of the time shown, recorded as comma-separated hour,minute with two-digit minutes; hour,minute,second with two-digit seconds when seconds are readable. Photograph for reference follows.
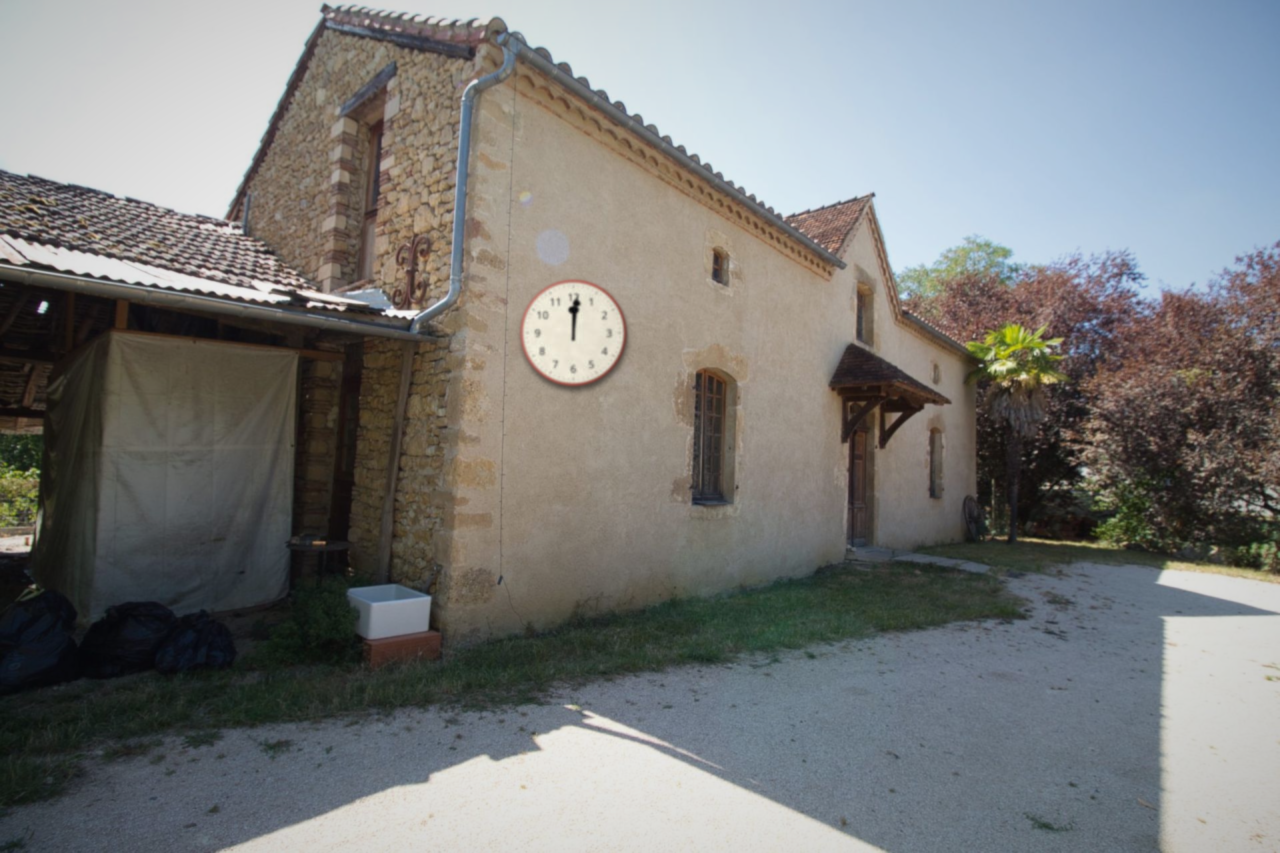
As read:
12,01
